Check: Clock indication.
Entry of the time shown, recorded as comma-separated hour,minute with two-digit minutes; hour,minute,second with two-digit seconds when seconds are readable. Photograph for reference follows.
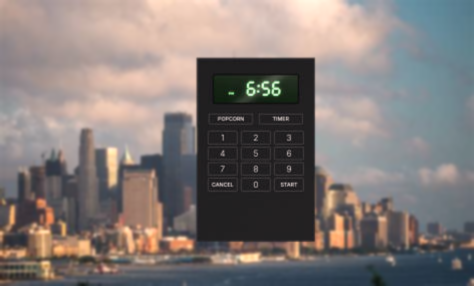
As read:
6,56
